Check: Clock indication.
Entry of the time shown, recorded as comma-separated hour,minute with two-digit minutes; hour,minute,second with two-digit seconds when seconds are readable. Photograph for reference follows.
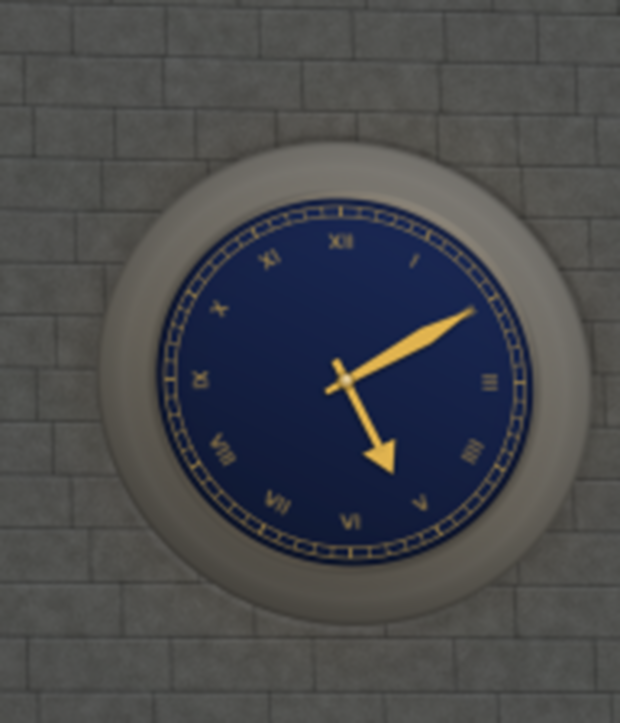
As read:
5,10
